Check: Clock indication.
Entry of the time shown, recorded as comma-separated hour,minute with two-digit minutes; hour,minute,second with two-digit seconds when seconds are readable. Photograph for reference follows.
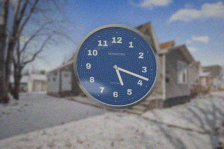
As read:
5,18
